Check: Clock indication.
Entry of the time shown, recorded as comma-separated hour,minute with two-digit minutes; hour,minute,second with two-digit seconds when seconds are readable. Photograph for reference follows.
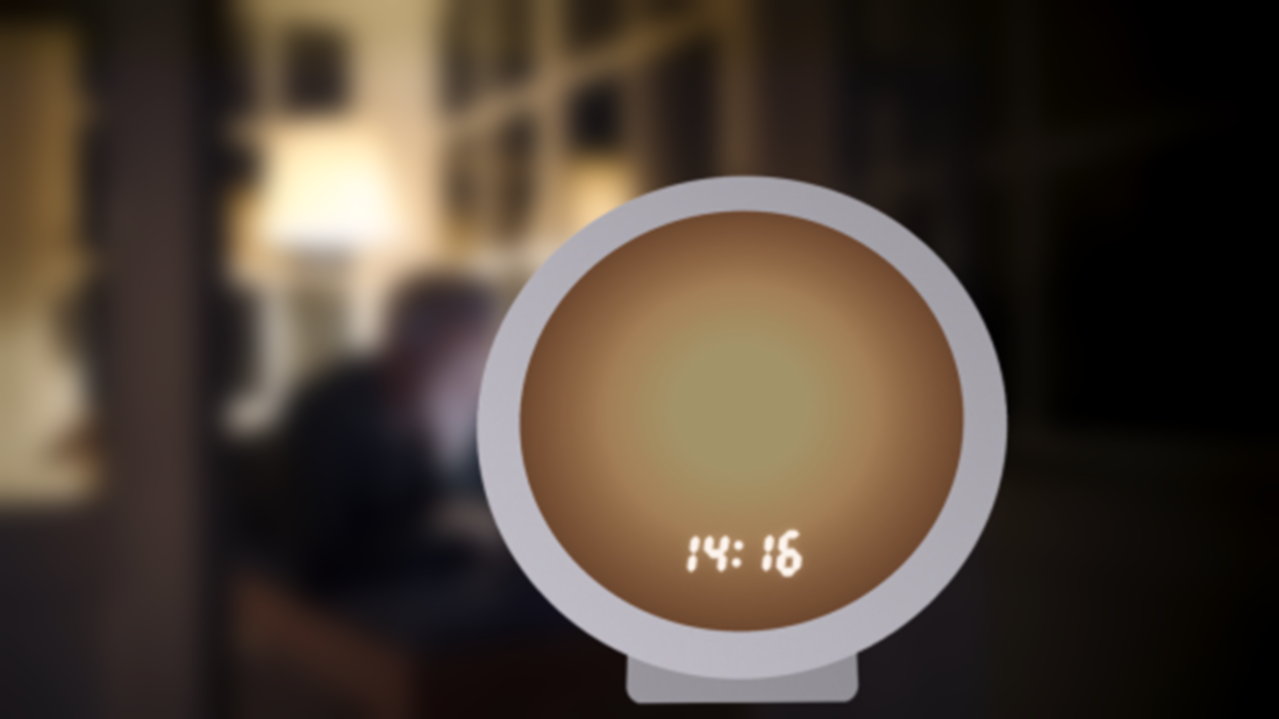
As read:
14,16
